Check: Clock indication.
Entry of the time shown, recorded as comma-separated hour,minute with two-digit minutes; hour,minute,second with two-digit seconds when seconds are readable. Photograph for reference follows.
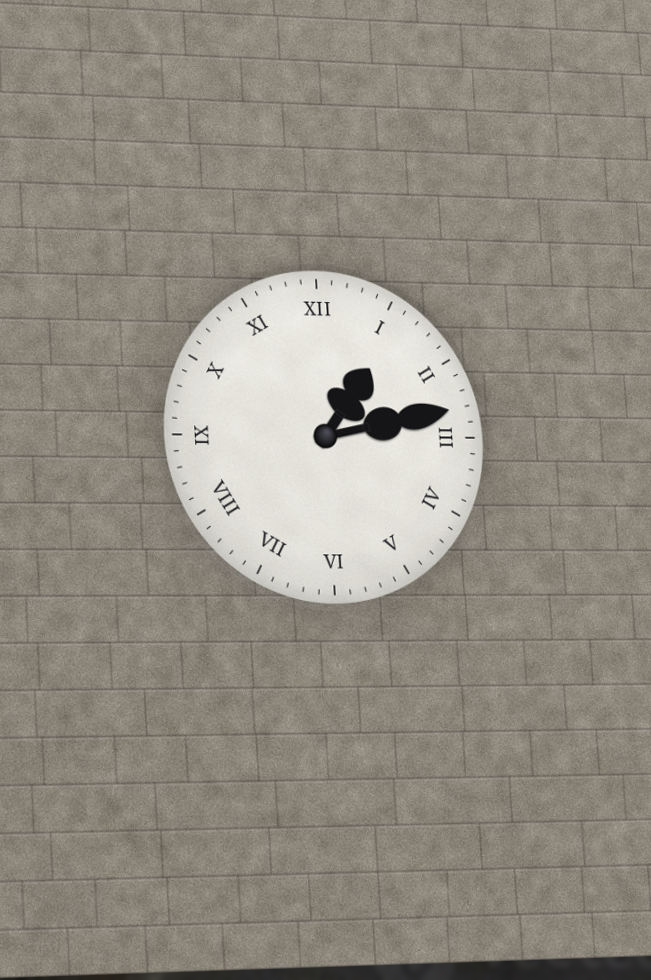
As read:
1,13
